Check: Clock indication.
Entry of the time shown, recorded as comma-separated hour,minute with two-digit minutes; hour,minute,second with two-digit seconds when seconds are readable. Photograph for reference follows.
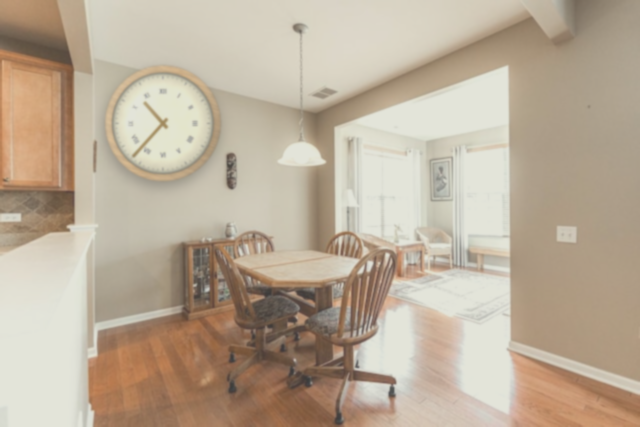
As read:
10,37
